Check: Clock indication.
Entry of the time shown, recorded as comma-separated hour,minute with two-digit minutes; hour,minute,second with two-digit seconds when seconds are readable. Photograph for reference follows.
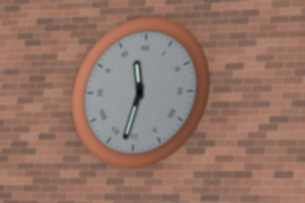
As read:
11,32
